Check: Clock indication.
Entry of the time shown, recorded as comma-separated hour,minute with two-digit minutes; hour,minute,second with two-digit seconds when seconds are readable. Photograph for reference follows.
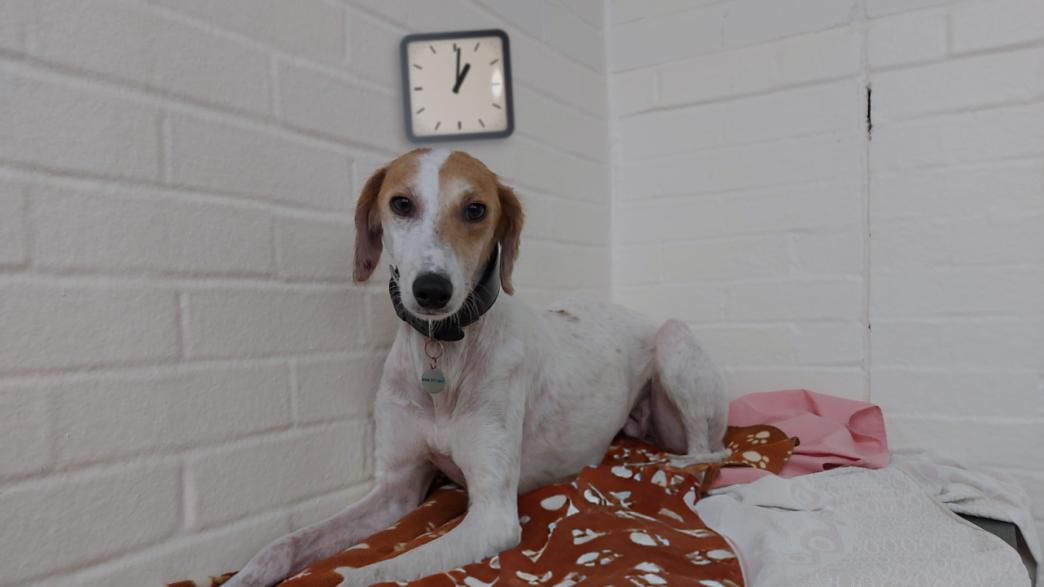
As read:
1,01
